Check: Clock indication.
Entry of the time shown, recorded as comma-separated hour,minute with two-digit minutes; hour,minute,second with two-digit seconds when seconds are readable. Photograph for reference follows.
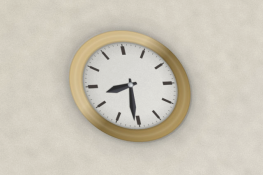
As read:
8,31
